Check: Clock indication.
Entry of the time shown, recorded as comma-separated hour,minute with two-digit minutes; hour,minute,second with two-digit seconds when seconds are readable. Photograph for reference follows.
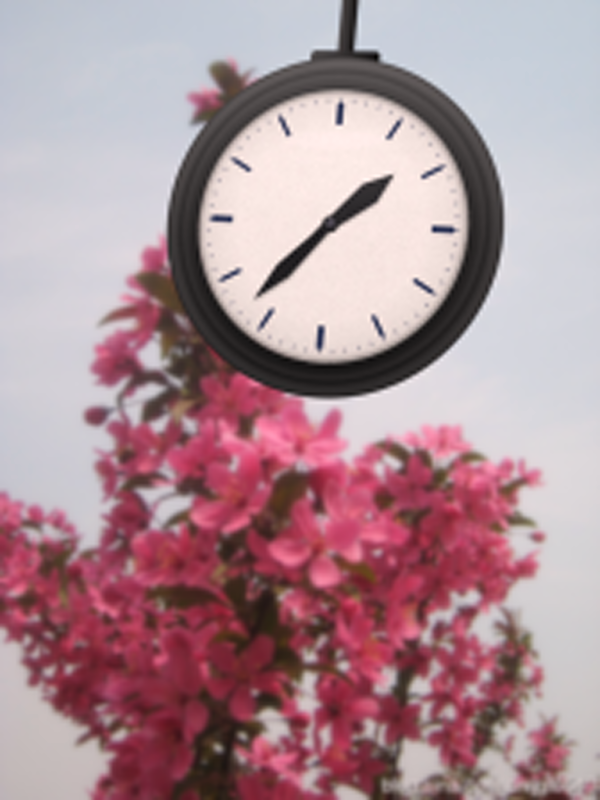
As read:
1,37
